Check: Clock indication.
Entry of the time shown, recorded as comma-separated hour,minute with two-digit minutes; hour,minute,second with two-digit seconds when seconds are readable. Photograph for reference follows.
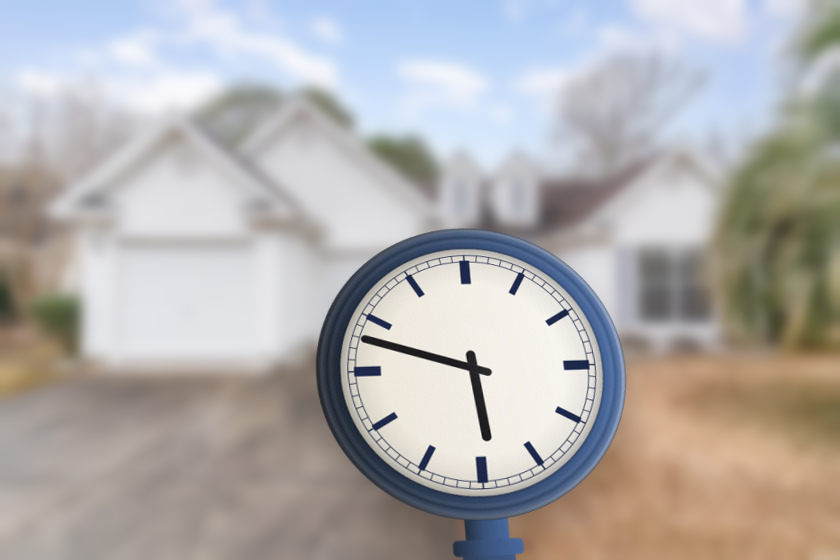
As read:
5,48
